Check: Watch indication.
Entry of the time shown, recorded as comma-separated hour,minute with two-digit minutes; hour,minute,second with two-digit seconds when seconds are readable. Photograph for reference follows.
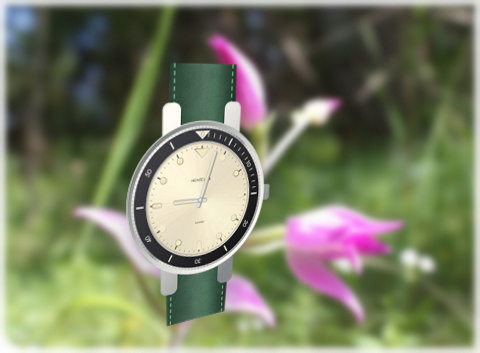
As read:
9,03
